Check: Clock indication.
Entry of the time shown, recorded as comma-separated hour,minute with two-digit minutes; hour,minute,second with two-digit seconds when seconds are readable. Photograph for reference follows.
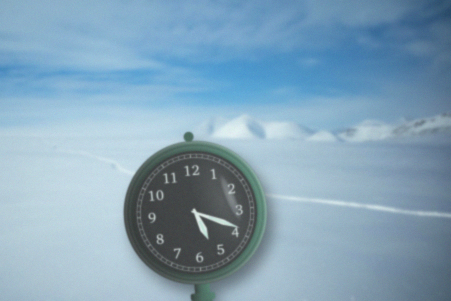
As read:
5,19
